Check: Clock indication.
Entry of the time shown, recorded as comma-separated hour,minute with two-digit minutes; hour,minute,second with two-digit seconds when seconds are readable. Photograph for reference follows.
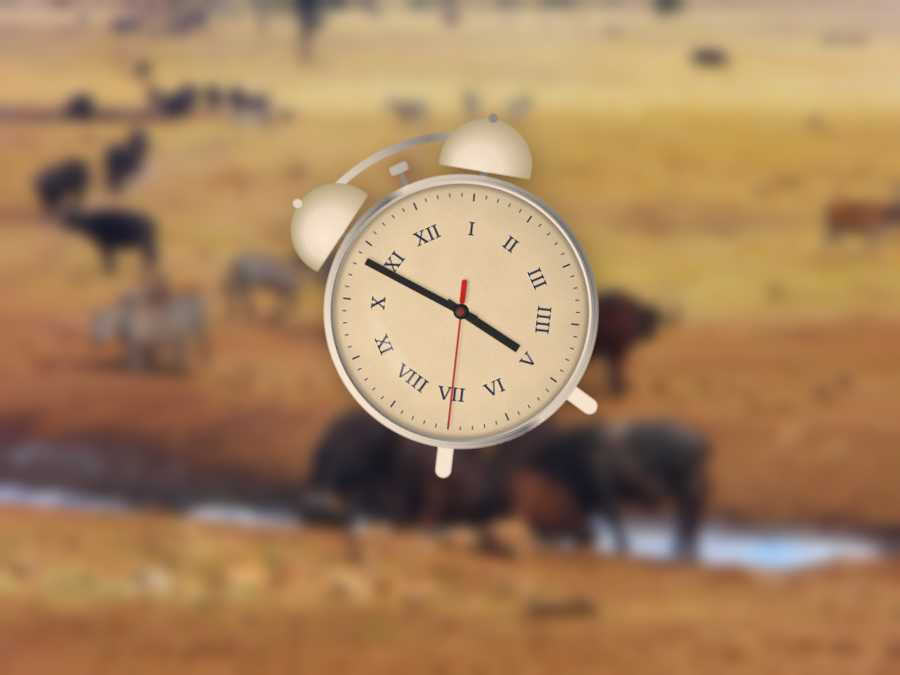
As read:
4,53,35
